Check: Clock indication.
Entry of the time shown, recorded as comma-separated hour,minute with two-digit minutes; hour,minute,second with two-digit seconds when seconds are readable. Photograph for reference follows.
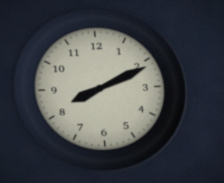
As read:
8,11
